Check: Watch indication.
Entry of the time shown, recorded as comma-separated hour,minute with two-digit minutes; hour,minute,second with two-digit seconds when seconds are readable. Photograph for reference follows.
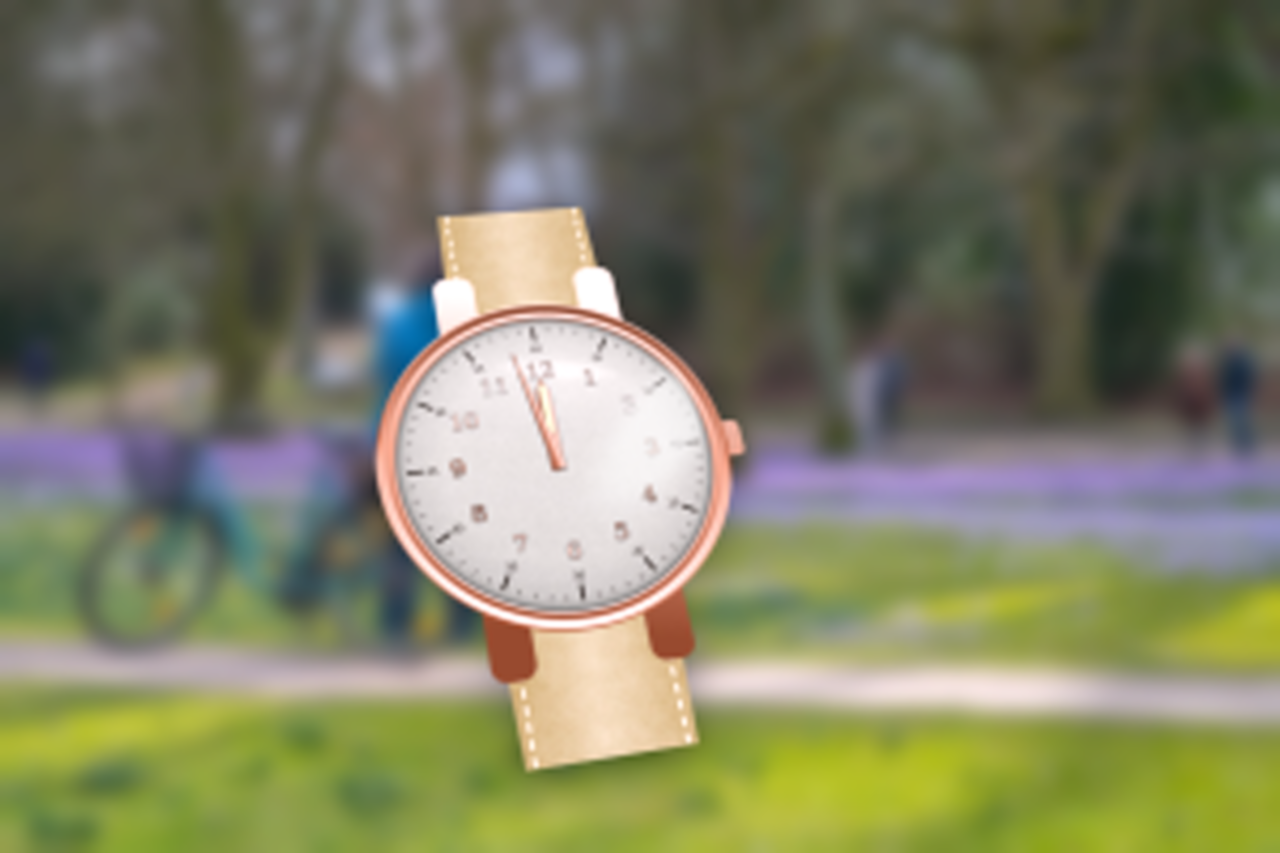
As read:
11,58
